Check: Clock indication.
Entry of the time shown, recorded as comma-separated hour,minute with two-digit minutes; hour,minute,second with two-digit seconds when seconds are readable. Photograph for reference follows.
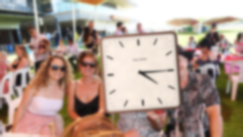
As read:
4,15
